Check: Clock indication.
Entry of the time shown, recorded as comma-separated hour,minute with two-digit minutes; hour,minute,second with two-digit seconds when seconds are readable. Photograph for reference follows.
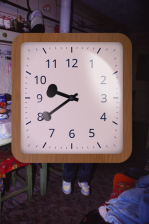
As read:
9,39
